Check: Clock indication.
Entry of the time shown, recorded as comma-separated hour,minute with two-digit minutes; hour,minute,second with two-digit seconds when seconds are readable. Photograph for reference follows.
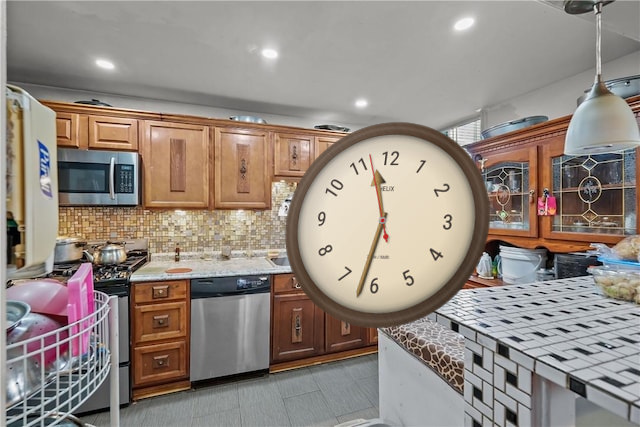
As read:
11,31,57
